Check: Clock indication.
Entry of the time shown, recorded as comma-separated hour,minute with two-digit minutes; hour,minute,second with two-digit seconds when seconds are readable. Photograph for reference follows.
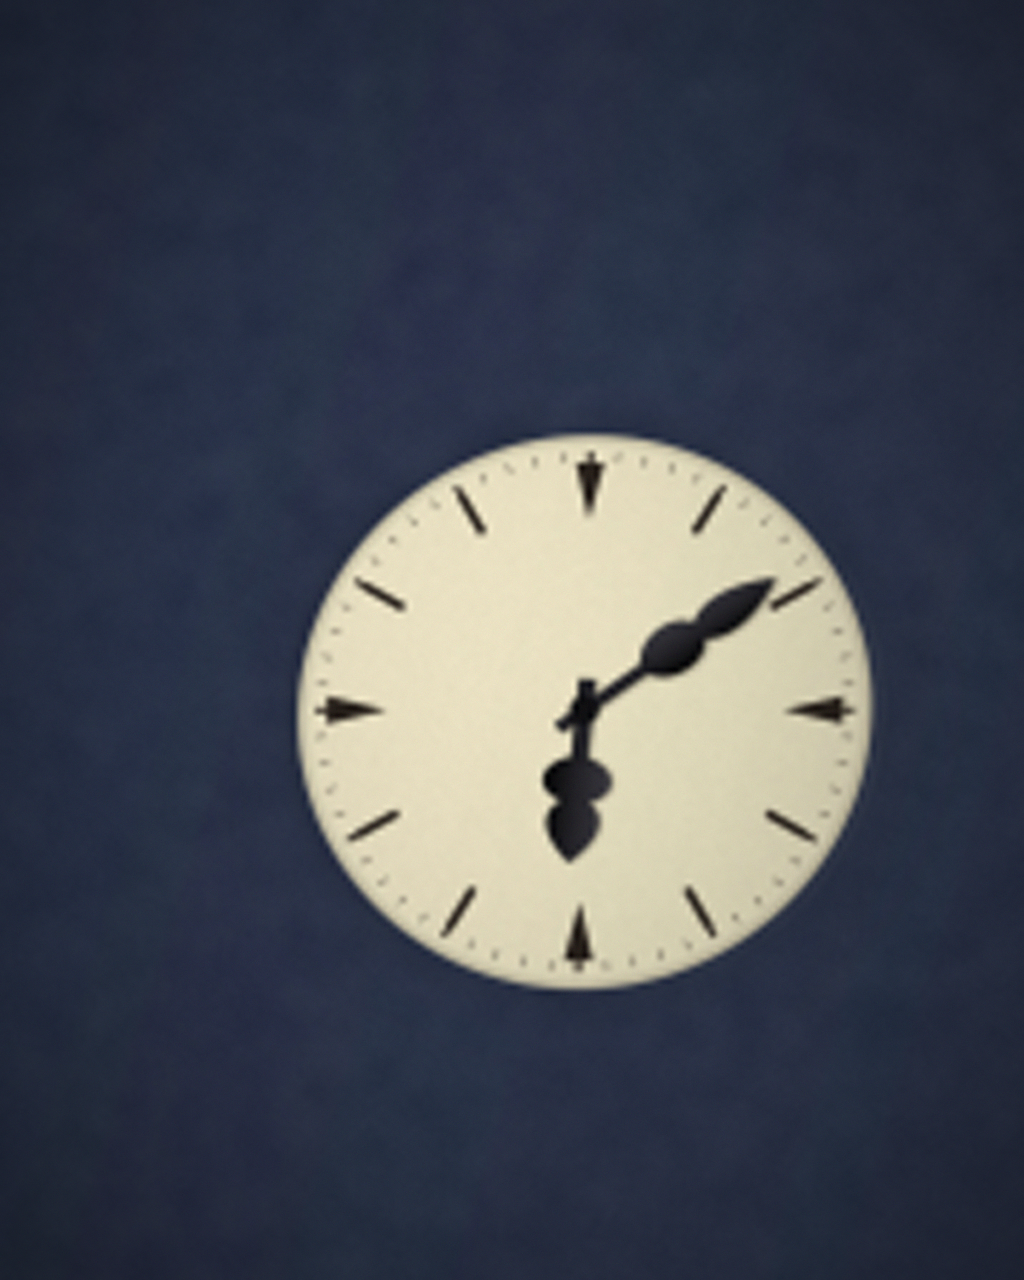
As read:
6,09
